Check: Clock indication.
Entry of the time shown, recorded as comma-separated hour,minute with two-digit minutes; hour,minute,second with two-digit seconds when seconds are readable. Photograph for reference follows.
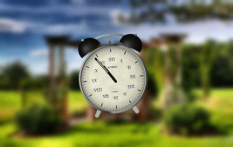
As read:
10,54
